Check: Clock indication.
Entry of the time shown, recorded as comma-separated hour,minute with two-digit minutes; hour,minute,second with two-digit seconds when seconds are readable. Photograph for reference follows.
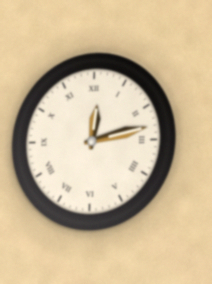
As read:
12,13
